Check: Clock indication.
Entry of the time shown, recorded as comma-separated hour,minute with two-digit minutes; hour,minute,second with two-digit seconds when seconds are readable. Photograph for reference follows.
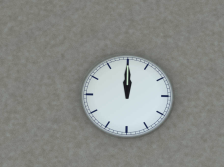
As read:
12,00
